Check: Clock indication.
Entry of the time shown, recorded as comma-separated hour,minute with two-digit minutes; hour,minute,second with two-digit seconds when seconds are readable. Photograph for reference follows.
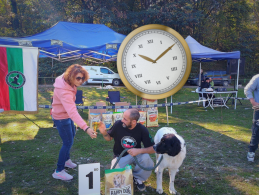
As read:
10,10
